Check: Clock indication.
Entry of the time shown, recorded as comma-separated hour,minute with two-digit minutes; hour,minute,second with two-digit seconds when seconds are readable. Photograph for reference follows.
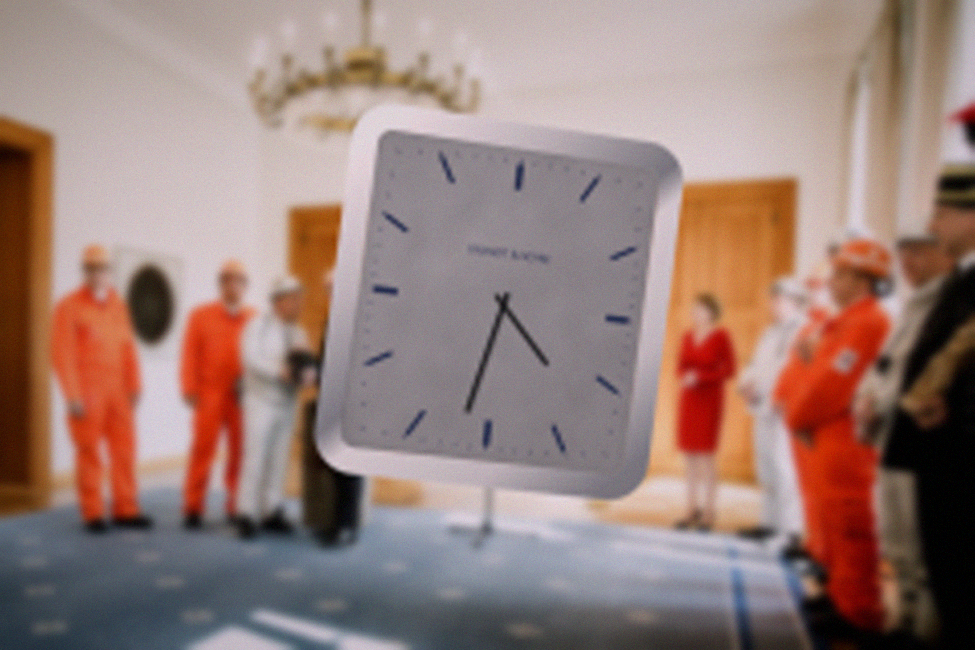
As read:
4,32
